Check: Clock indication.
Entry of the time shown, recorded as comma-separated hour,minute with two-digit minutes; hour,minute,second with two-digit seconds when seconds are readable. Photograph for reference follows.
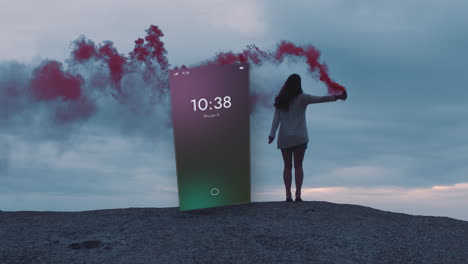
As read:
10,38
